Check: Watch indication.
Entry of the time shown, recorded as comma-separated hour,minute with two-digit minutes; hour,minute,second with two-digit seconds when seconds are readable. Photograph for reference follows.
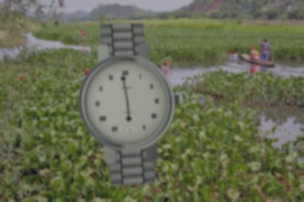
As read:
5,59
